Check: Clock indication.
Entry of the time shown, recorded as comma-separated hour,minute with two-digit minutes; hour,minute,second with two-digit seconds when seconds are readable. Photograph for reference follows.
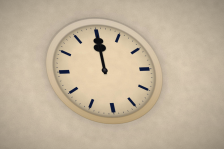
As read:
12,00
